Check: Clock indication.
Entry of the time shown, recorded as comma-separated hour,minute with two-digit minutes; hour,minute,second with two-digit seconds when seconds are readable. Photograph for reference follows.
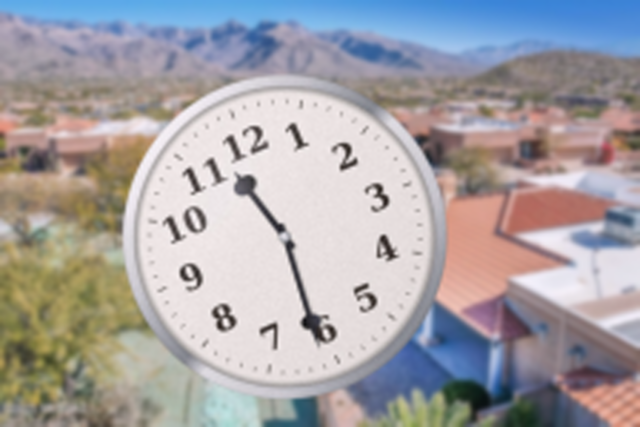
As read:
11,31
